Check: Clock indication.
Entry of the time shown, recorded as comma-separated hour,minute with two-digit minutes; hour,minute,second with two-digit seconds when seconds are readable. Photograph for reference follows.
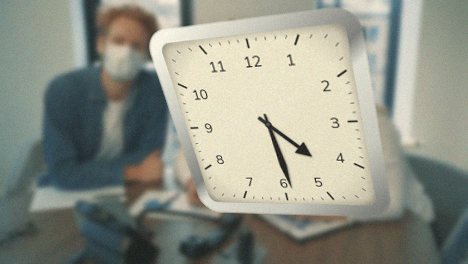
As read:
4,29
